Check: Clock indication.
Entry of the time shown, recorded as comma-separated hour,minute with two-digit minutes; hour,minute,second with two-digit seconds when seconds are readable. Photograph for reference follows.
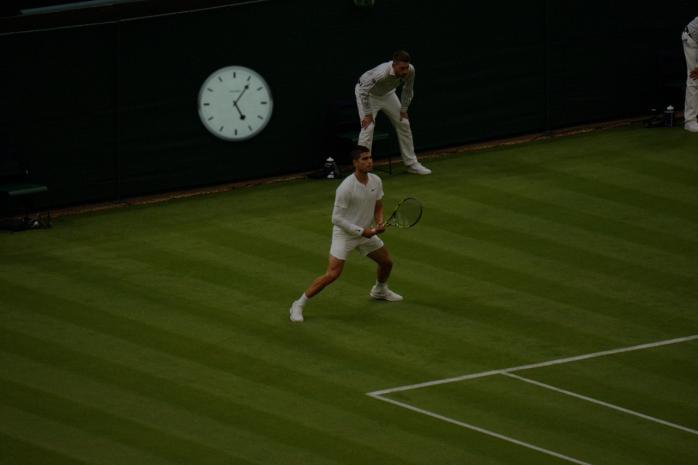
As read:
5,06
